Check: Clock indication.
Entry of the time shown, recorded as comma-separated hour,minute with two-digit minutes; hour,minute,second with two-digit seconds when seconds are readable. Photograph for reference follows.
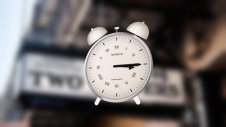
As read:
3,15
